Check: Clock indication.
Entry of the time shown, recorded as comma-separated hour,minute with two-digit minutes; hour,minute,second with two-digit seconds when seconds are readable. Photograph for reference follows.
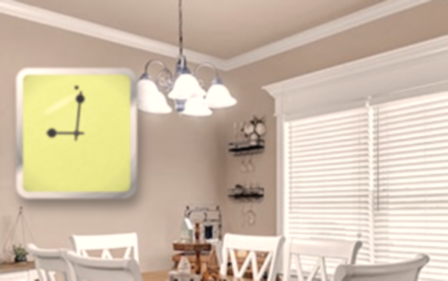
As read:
9,01
